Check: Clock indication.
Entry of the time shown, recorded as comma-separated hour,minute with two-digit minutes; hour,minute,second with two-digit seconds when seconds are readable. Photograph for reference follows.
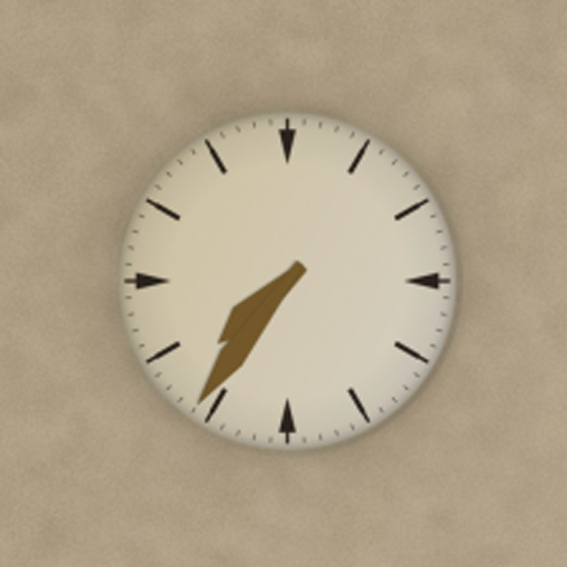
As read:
7,36
